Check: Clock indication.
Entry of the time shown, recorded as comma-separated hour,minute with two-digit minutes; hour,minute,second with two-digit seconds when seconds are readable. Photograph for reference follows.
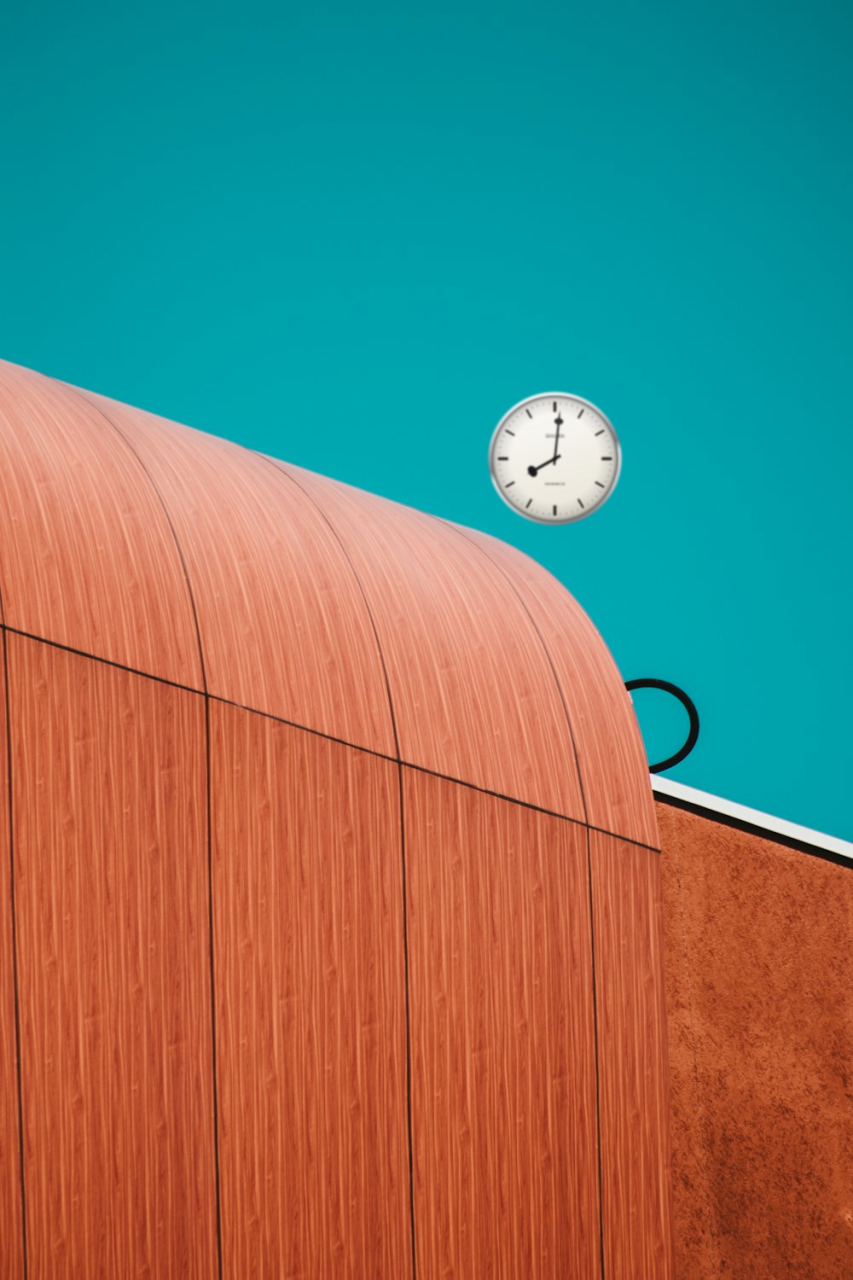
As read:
8,01
